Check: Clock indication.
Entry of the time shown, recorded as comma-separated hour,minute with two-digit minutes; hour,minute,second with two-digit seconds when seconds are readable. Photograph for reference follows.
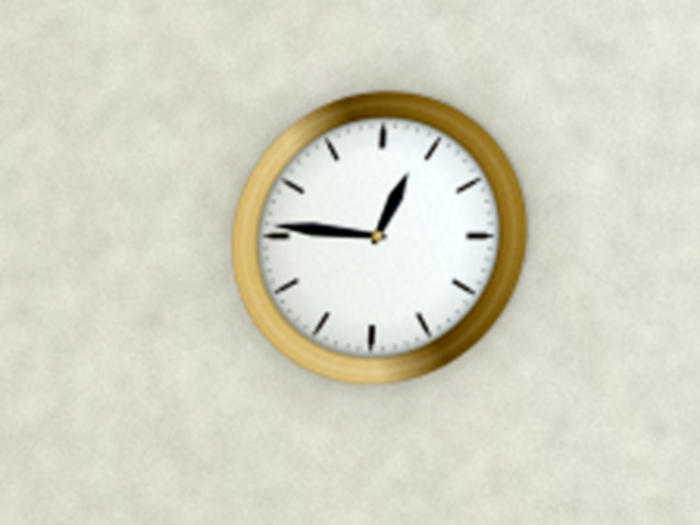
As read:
12,46
